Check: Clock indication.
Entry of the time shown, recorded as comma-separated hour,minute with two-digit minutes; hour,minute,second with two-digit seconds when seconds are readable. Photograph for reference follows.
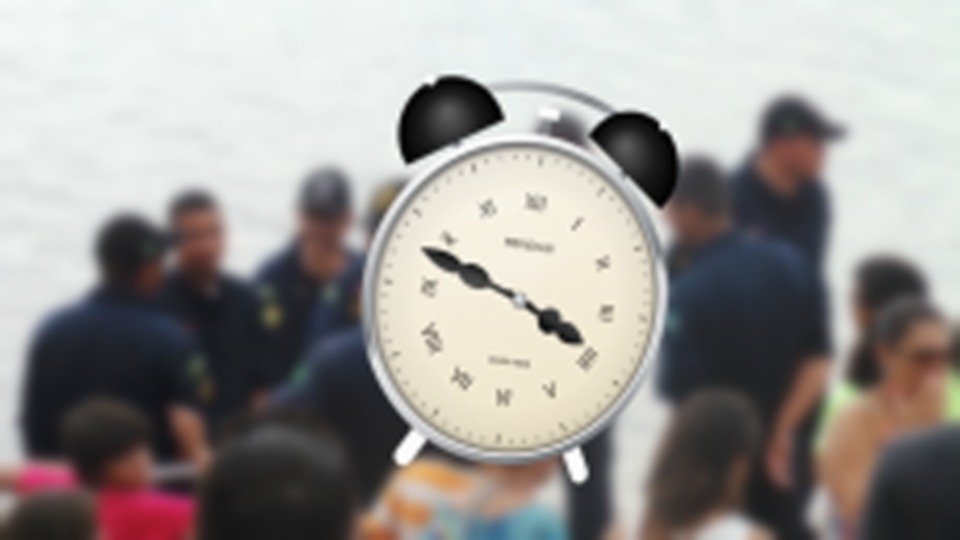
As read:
3,48
